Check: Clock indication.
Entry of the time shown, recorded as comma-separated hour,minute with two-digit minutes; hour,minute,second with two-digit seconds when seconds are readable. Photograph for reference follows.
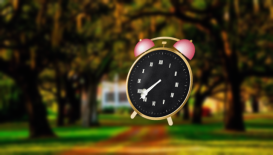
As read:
7,37
